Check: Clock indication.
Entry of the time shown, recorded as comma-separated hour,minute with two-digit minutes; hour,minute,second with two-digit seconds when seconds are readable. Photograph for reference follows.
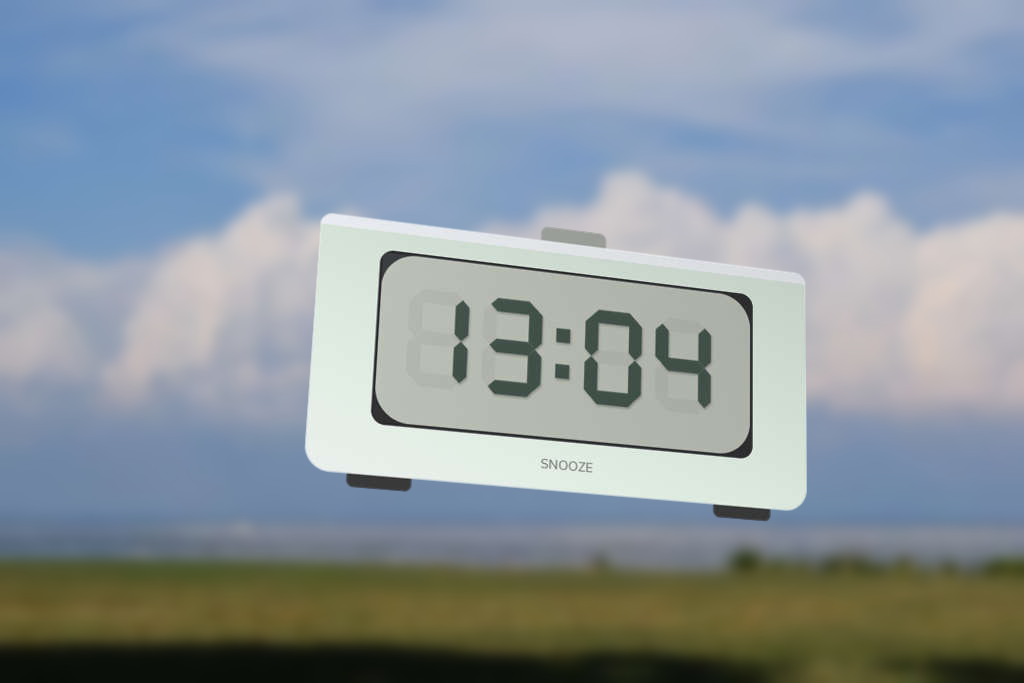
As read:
13,04
